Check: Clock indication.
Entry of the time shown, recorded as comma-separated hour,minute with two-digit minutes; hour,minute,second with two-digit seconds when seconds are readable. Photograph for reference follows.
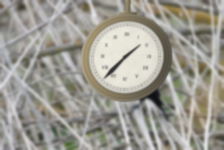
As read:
1,37
